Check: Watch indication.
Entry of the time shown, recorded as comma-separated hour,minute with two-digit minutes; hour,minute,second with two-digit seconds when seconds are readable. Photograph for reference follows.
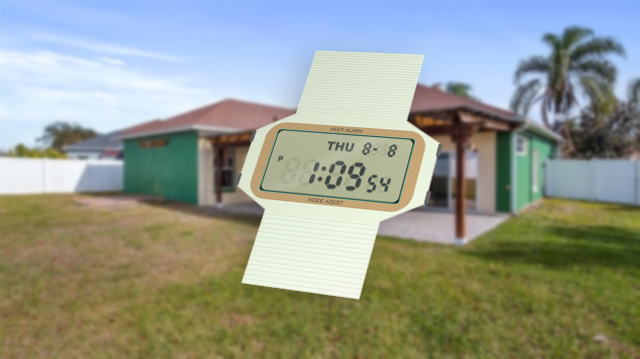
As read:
1,09,54
